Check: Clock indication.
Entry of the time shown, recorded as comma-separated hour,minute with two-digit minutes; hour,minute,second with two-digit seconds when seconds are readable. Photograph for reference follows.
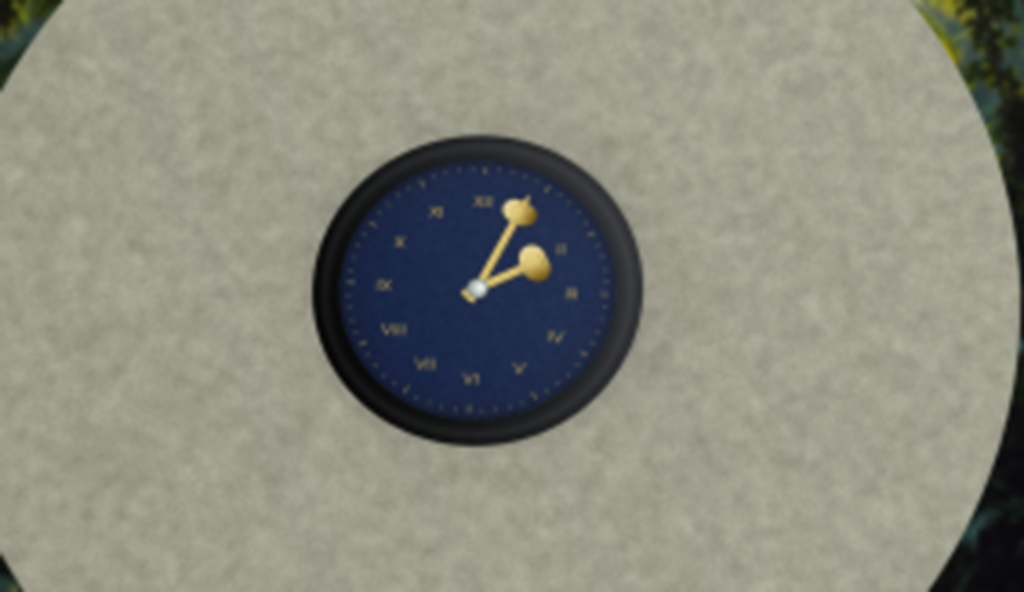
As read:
2,04
